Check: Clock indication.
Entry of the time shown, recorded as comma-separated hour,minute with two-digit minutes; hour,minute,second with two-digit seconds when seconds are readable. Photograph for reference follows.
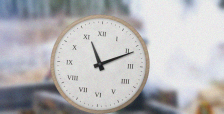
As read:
11,11
